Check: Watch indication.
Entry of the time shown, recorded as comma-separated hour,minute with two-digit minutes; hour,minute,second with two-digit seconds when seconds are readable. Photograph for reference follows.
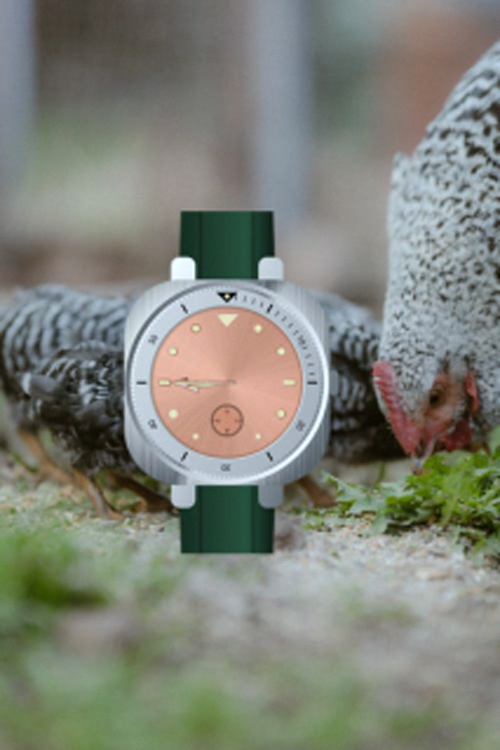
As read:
8,45
